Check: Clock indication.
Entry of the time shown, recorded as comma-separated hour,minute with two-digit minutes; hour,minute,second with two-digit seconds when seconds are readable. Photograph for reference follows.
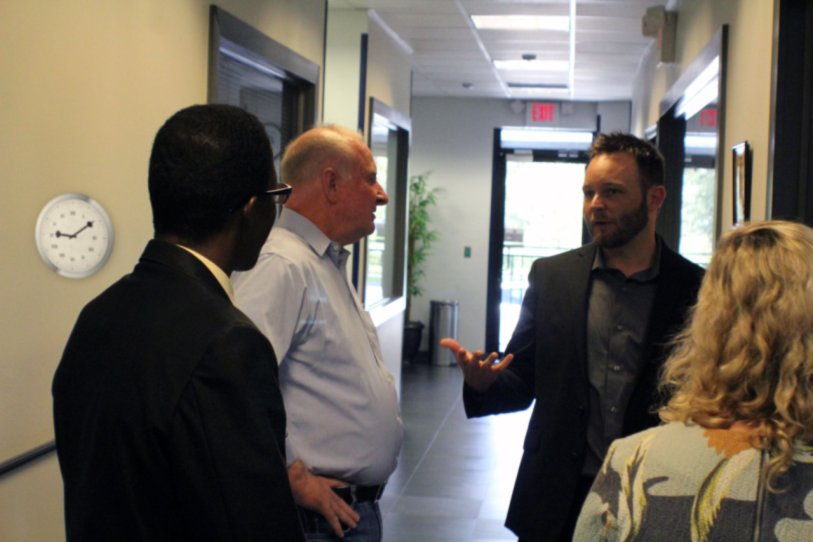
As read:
9,09
